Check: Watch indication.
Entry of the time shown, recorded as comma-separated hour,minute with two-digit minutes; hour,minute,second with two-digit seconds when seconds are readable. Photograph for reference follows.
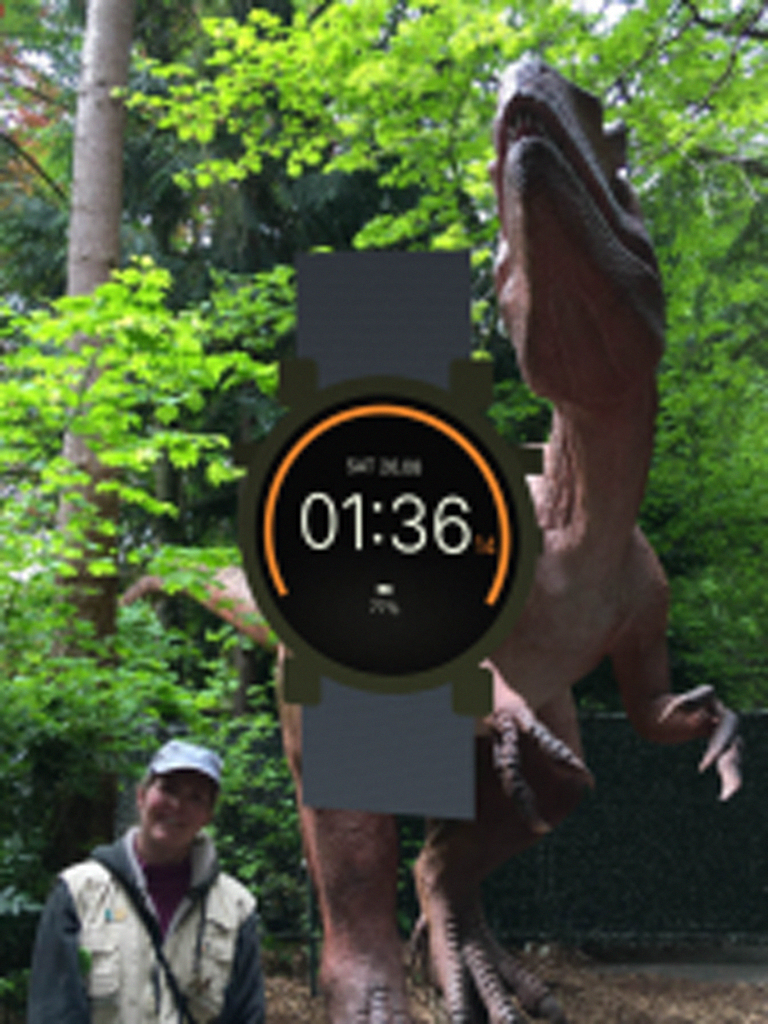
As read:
1,36
